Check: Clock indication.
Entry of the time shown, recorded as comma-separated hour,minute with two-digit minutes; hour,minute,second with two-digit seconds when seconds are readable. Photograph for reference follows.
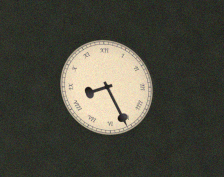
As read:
8,26
